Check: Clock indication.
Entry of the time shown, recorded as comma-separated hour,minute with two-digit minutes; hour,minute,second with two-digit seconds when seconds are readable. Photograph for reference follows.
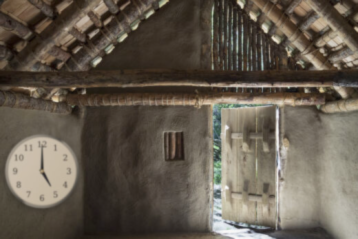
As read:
5,00
